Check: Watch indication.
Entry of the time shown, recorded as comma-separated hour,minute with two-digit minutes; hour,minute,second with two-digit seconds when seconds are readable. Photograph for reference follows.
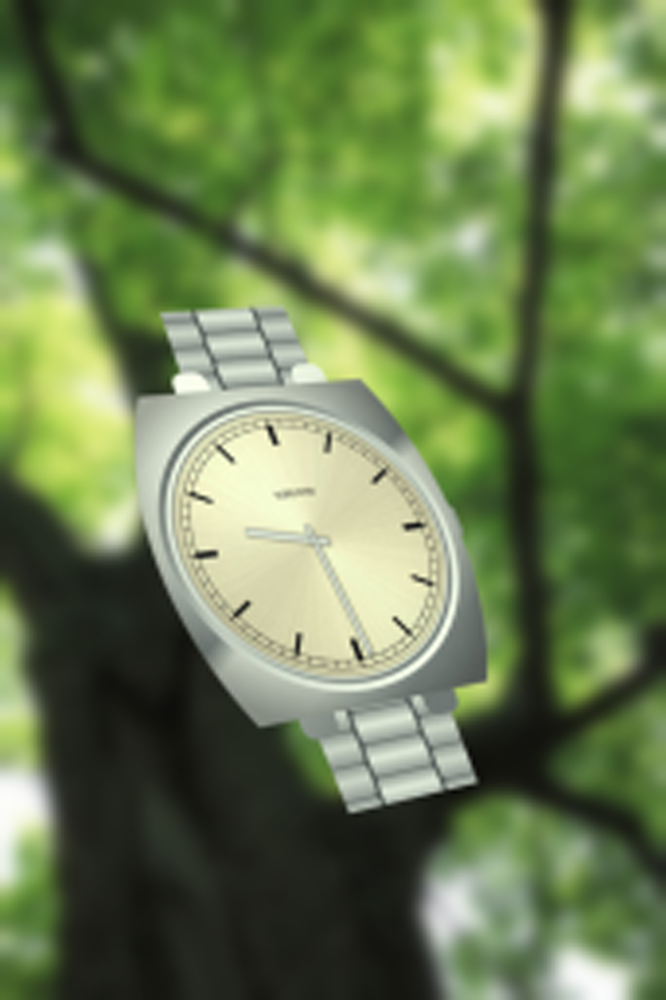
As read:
9,29
